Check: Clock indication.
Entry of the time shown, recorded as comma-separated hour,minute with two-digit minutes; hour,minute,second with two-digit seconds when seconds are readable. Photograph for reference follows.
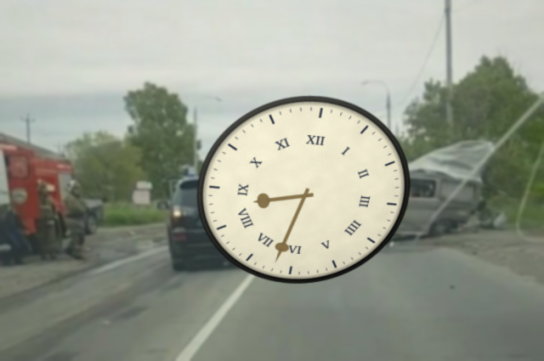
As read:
8,32
